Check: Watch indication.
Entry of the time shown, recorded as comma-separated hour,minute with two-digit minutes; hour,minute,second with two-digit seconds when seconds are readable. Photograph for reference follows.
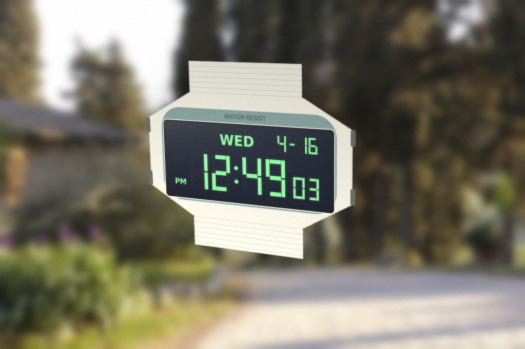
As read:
12,49,03
